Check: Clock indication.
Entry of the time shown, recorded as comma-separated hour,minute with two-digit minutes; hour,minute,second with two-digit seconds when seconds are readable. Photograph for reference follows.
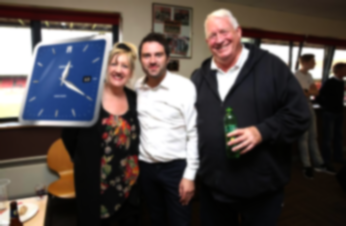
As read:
12,20
